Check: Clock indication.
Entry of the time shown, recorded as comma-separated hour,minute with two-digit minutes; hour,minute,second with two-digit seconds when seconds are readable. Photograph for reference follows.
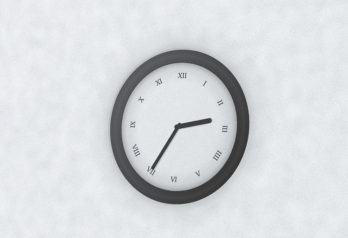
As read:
2,35
